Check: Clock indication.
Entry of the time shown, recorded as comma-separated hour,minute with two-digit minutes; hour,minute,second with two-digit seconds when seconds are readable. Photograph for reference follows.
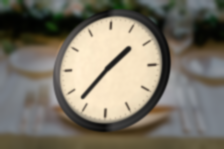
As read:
1,37
